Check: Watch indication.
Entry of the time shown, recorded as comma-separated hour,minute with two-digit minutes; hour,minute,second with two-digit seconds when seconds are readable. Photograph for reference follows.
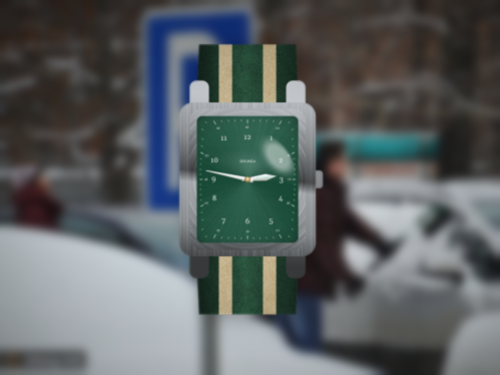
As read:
2,47
